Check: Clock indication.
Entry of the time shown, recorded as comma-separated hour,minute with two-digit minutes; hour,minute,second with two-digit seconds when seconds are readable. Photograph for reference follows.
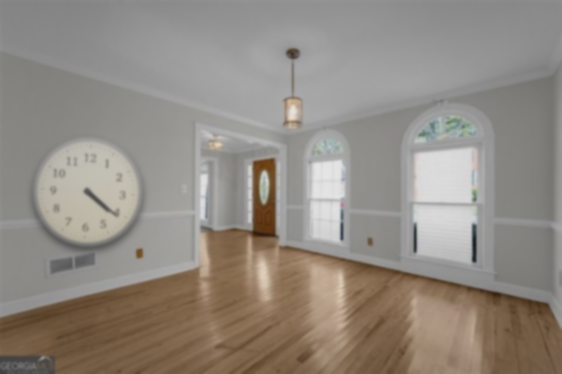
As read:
4,21
